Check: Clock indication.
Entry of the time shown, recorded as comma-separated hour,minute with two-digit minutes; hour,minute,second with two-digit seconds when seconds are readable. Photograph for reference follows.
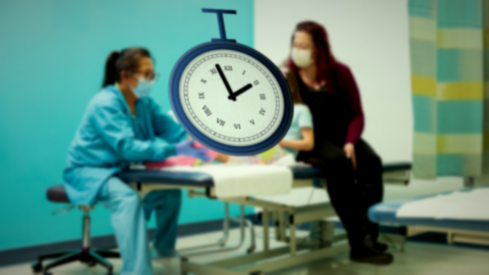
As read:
1,57
